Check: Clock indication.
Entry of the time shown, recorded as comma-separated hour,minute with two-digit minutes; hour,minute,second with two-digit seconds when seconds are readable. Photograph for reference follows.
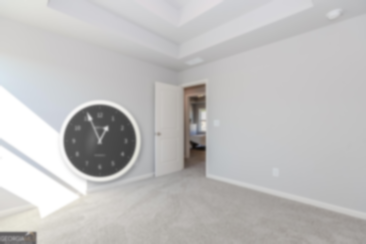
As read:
12,56
